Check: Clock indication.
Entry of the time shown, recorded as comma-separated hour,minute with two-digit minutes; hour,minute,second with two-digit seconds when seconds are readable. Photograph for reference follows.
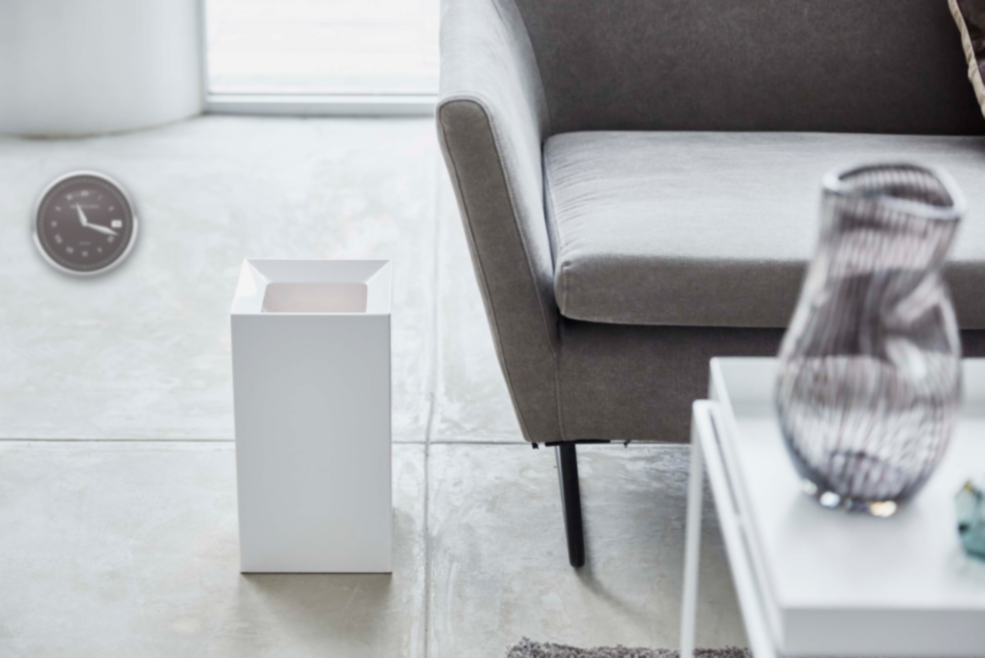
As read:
11,18
